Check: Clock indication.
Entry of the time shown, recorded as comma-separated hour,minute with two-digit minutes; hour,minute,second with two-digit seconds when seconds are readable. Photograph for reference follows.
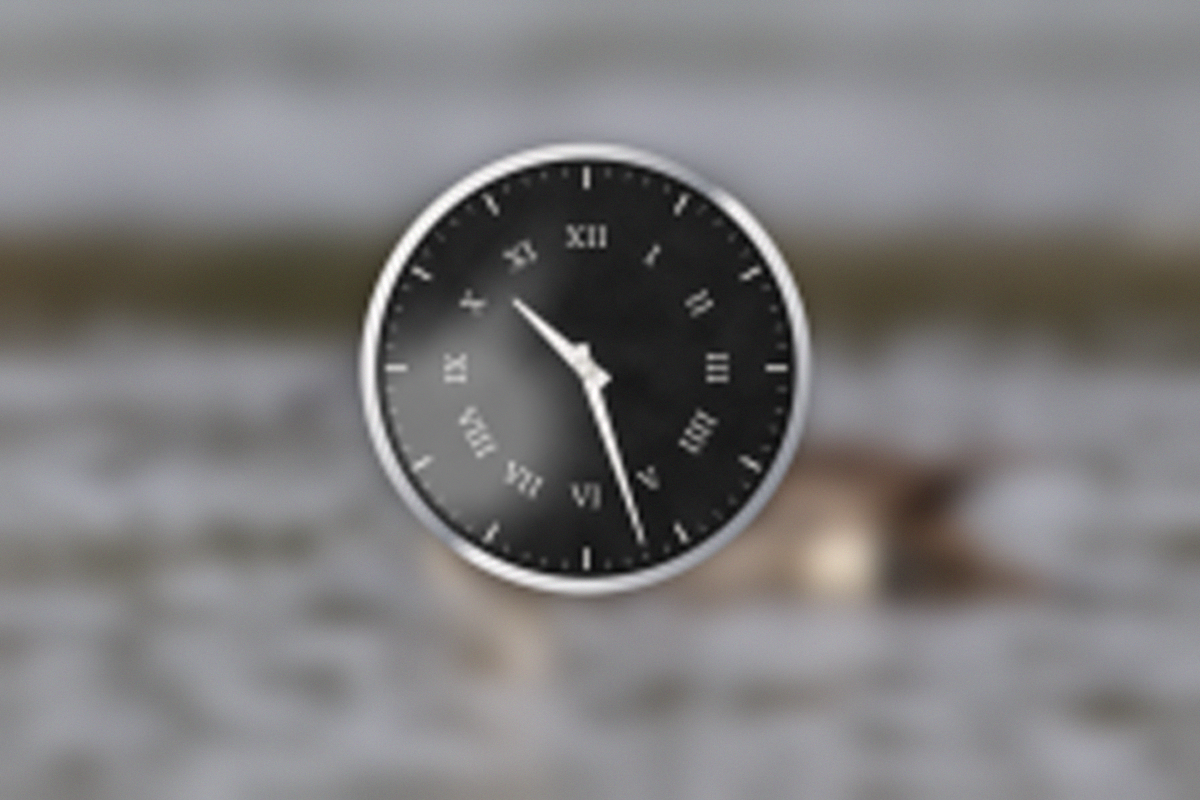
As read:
10,27
